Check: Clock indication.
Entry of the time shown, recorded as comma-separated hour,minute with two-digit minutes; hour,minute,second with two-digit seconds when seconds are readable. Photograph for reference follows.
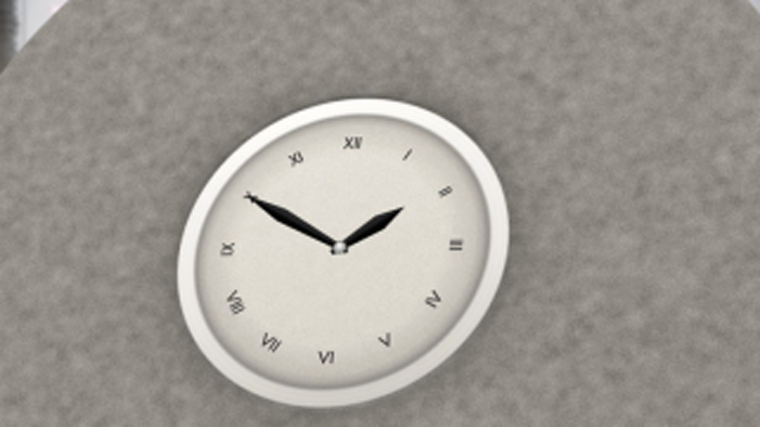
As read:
1,50
